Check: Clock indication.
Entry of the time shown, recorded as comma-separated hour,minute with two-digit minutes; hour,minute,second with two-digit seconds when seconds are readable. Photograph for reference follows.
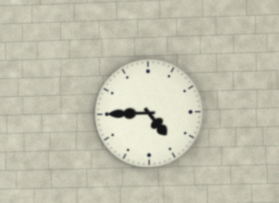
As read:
4,45
